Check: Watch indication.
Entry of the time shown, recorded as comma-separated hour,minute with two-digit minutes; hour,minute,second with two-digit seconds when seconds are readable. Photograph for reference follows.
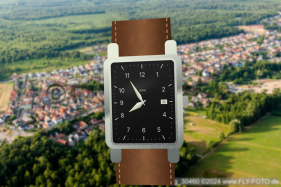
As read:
7,55
